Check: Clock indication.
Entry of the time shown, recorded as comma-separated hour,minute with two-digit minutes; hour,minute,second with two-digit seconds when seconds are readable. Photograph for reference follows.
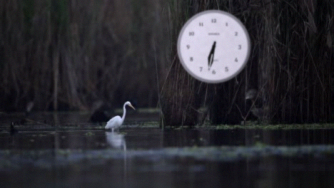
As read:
6,32
